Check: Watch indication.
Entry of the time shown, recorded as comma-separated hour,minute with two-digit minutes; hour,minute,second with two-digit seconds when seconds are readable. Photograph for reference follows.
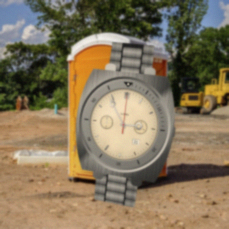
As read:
2,54
